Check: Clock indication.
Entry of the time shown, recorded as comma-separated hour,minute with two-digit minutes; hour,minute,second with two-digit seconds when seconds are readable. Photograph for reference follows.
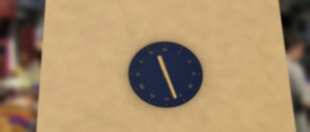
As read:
11,27
